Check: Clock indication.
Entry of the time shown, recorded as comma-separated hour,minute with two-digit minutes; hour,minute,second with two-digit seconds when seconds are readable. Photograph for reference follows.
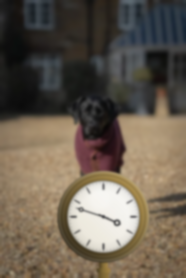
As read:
3,48
